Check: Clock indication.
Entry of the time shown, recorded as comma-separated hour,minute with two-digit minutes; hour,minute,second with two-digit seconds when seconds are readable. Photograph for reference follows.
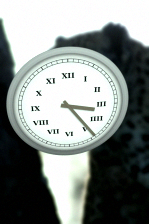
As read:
3,24
